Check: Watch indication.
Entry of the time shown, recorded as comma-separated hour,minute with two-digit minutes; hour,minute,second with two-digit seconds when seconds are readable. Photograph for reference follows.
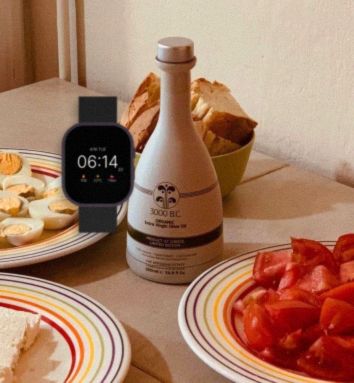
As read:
6,14
